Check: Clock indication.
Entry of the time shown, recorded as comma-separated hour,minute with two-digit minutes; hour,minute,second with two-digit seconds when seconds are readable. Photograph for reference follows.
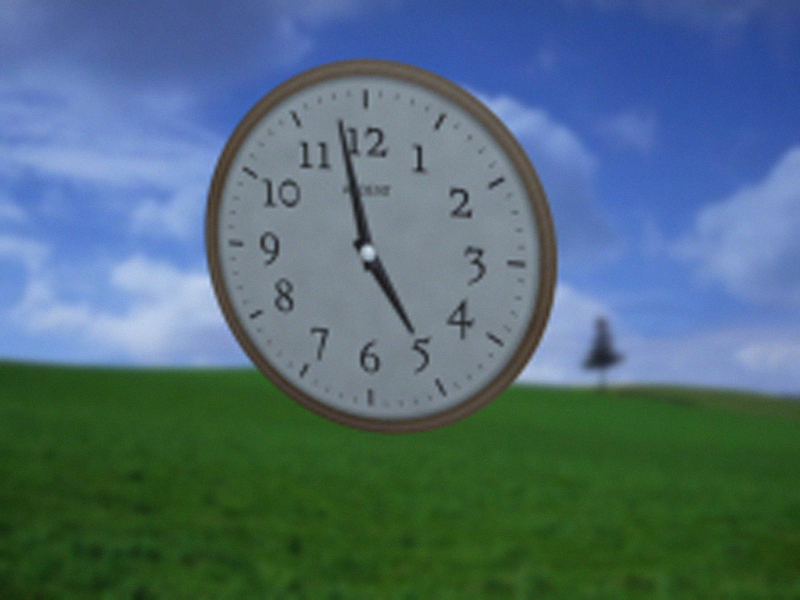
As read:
4,58
